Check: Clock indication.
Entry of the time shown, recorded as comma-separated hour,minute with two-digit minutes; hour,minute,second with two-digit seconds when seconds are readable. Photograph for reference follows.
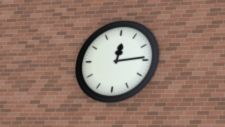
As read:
12,14
